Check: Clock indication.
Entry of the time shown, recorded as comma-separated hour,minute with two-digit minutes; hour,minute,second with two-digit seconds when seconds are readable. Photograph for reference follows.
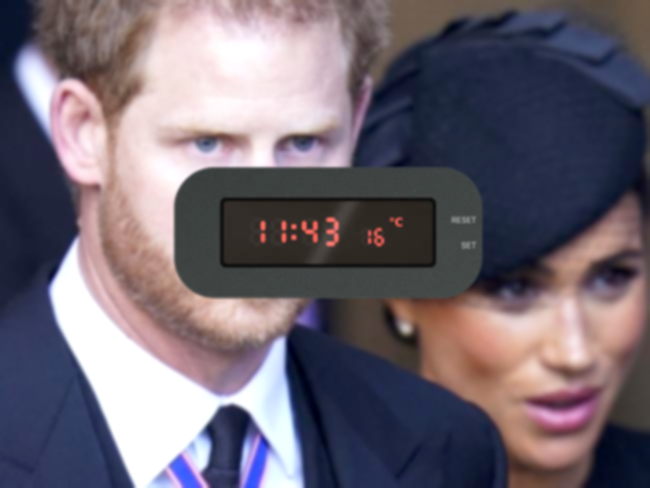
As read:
11,43
